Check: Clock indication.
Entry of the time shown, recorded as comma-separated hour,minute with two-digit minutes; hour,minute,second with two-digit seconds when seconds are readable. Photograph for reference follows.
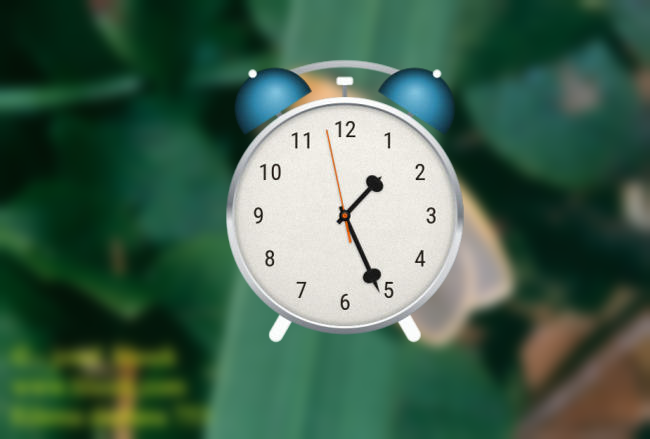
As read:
1,25,58
